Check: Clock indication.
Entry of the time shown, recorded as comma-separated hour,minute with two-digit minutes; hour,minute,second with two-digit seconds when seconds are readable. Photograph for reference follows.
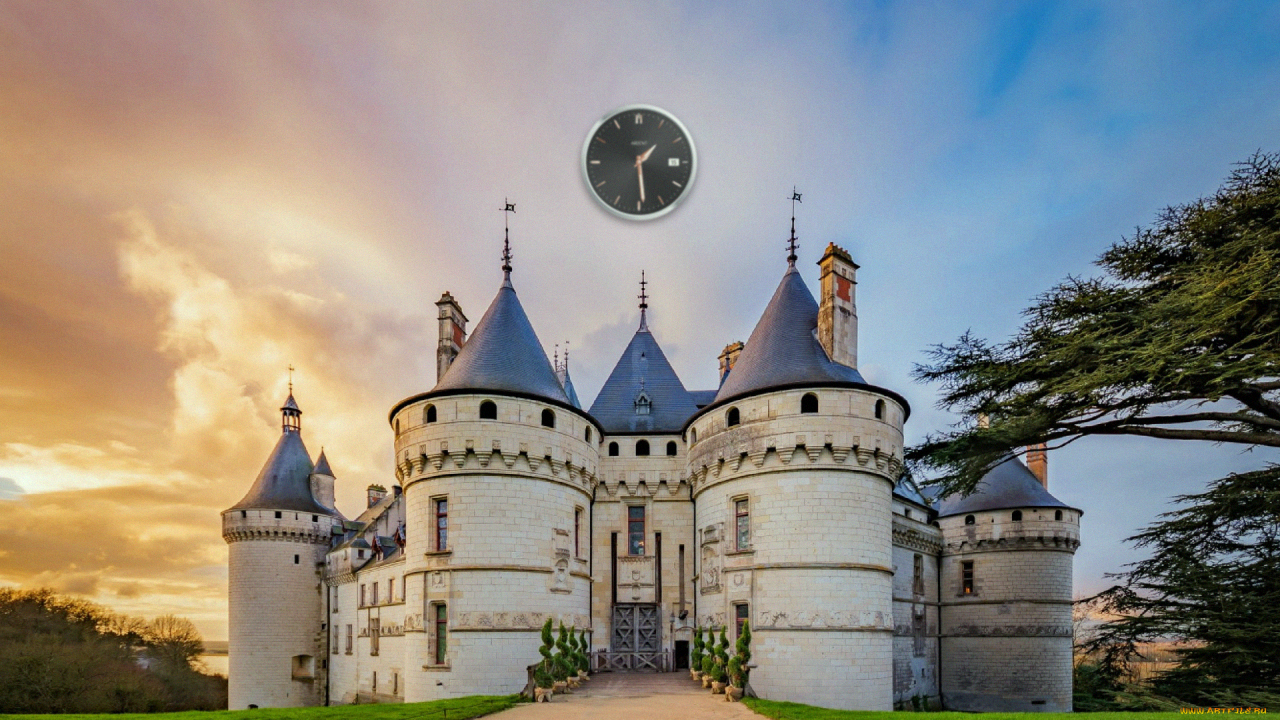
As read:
1,29
